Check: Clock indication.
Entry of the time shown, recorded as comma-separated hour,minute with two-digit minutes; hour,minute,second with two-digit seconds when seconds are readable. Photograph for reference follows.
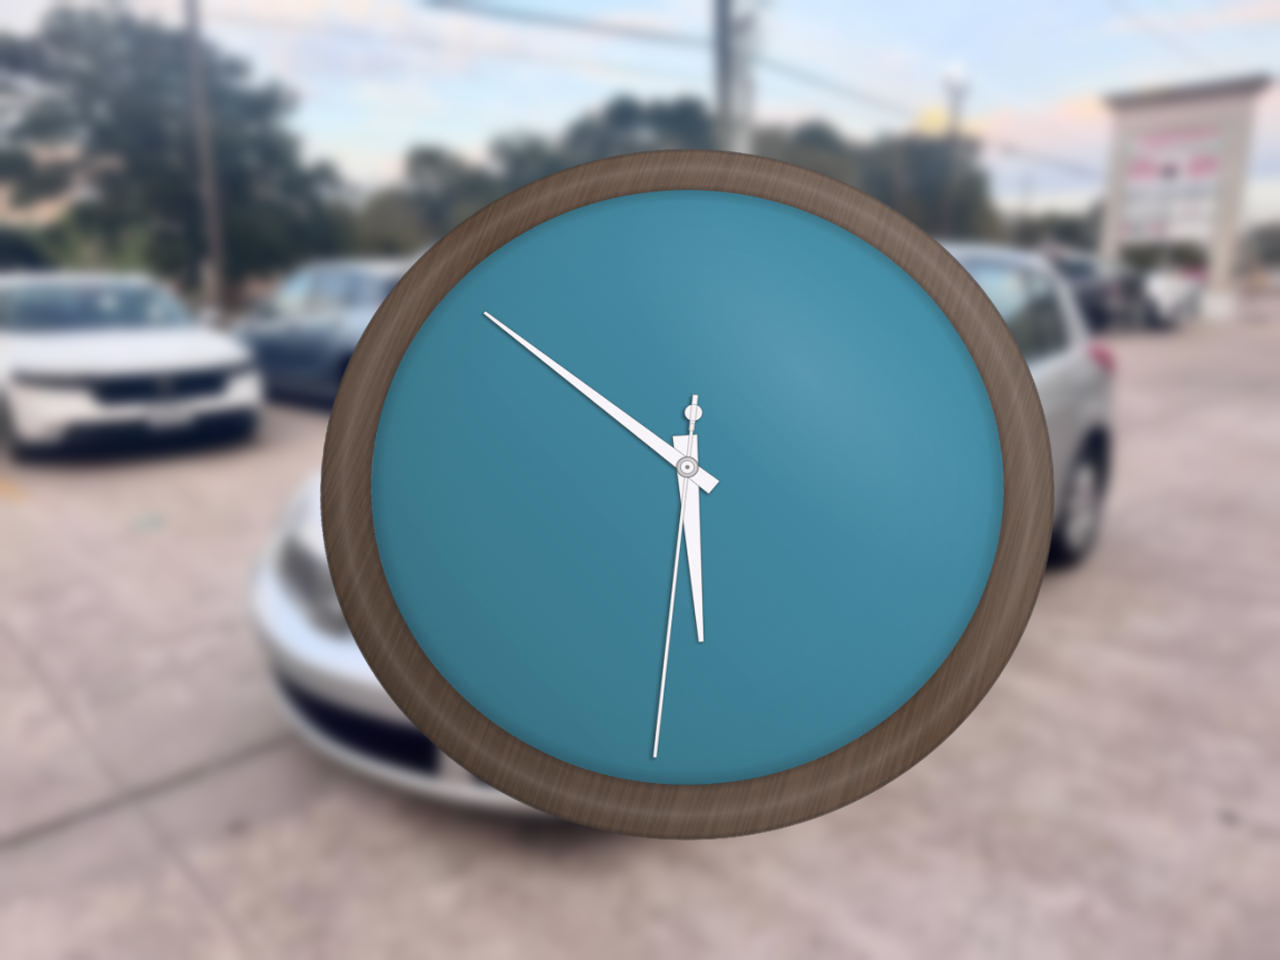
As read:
5,51,31
